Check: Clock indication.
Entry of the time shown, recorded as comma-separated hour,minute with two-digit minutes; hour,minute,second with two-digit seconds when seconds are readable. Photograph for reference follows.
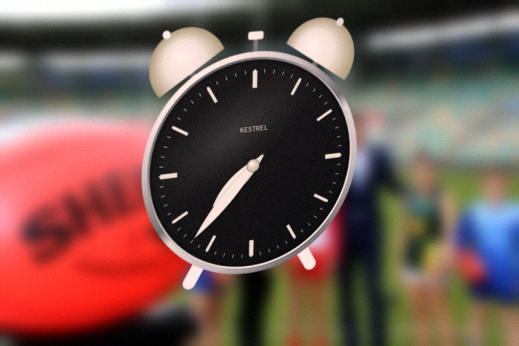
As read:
7,37
